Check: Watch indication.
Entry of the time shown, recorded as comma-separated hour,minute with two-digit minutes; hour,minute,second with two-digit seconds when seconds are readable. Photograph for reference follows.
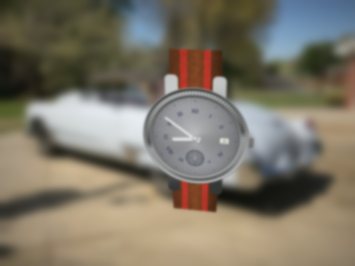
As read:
8,51
